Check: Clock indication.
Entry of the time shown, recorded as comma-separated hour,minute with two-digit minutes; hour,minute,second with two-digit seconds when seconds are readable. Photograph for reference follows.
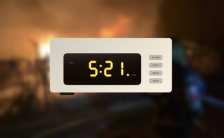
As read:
5,21
